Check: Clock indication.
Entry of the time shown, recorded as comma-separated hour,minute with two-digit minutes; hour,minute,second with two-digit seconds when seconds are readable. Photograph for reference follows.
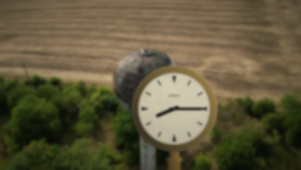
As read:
8,15
